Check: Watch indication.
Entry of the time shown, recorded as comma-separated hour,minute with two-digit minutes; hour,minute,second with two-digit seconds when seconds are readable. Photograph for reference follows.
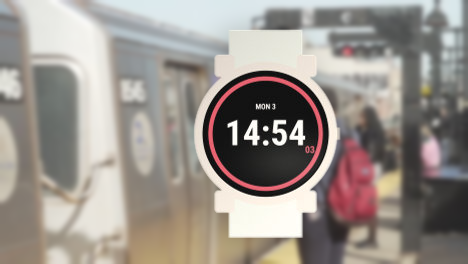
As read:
14,54,03
